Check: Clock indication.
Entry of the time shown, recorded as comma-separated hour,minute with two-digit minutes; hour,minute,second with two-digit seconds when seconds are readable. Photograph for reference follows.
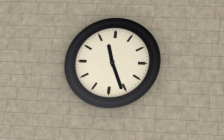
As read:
11,26
